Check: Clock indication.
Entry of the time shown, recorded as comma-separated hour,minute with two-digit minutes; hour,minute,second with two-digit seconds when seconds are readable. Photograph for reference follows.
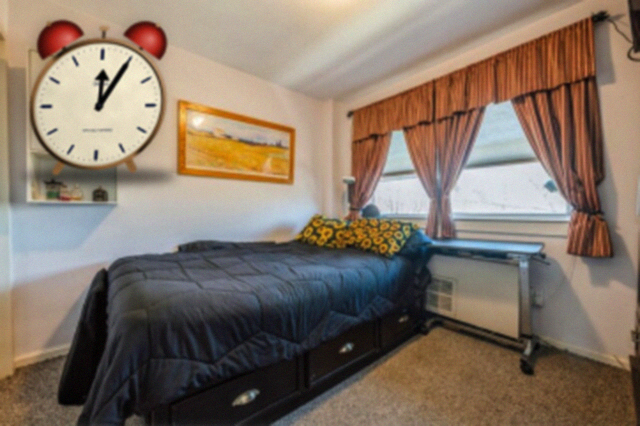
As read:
12,05
